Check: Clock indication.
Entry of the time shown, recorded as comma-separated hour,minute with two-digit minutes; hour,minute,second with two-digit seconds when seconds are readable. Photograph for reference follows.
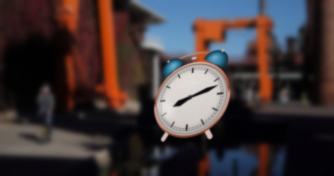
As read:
8,12
